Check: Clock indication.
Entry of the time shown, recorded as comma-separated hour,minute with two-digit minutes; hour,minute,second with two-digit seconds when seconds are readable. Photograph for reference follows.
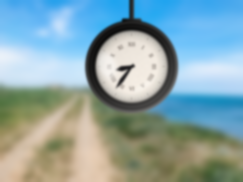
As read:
8,36
